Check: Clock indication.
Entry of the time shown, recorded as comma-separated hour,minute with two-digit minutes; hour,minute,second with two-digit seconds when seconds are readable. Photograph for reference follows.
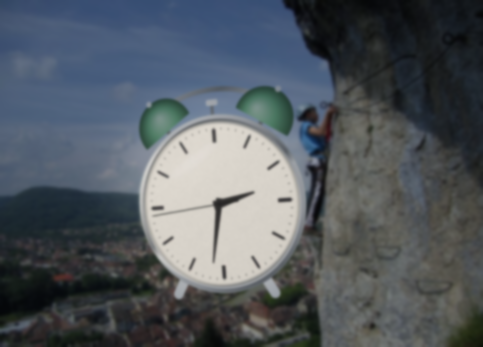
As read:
2,31,44
